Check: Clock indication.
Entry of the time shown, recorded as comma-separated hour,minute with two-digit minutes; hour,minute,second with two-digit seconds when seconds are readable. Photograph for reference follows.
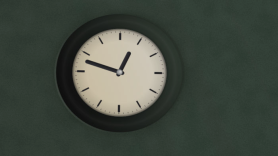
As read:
12,48
